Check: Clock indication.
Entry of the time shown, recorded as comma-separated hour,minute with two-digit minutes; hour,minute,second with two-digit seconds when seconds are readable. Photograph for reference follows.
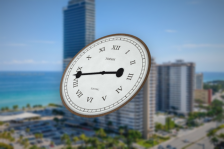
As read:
2,43
